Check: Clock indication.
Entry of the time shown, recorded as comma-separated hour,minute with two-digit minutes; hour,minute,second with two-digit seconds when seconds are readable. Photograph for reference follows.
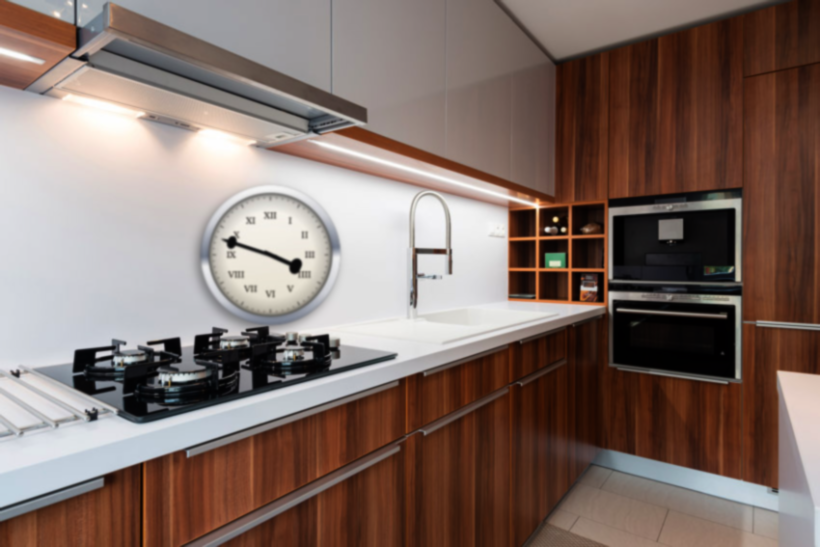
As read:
3,48
